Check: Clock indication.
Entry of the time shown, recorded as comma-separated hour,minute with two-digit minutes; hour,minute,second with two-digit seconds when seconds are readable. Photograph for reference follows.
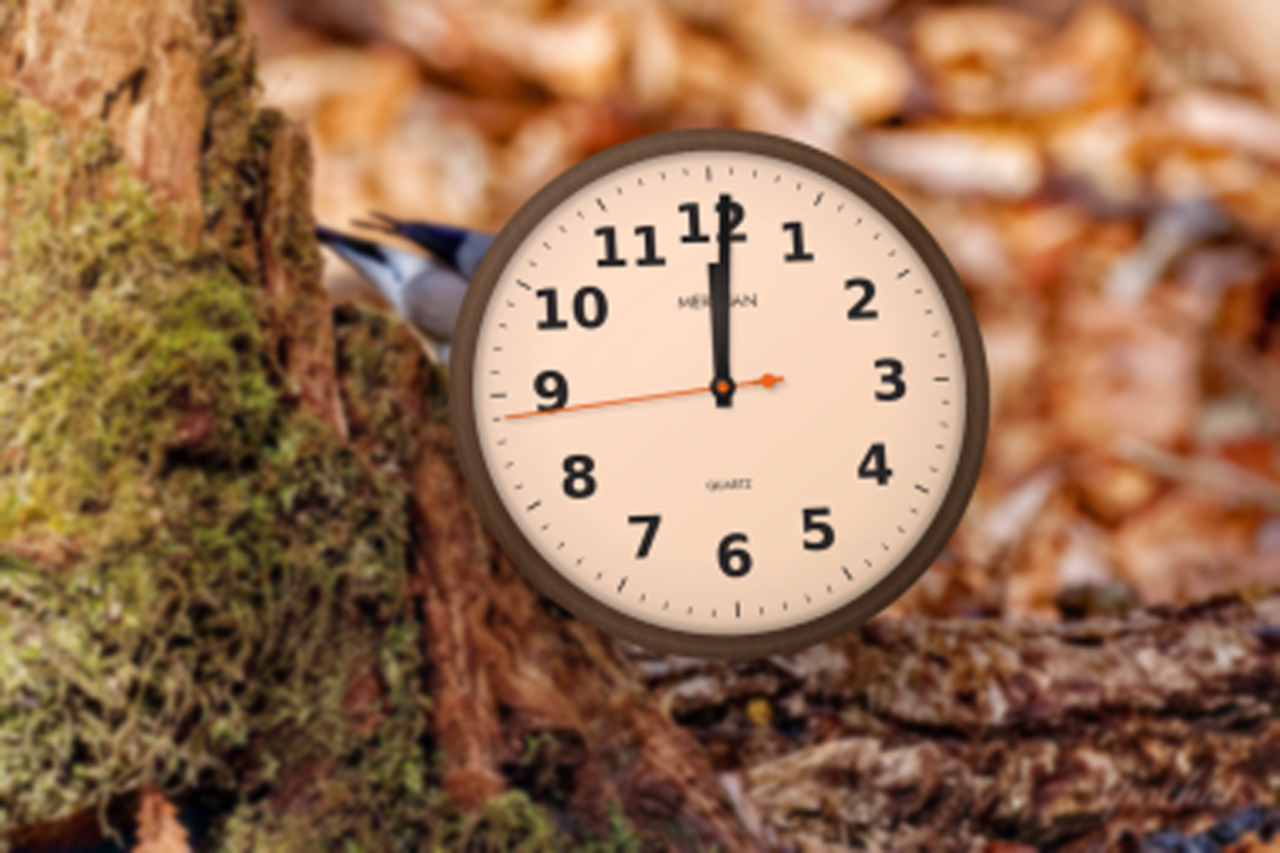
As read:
12,00,44
